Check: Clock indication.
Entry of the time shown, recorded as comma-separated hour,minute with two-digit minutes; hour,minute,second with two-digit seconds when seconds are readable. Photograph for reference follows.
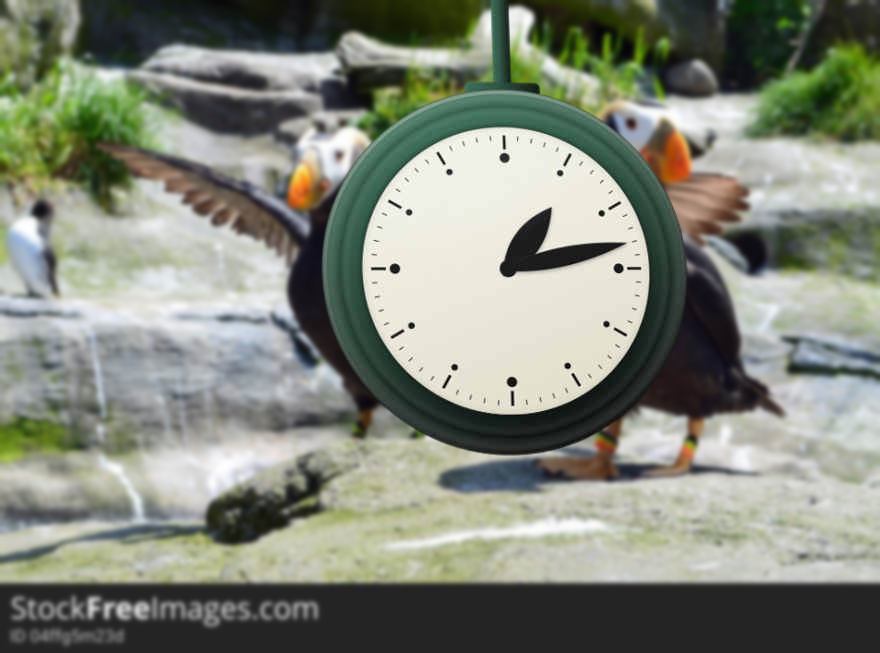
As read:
1,13
